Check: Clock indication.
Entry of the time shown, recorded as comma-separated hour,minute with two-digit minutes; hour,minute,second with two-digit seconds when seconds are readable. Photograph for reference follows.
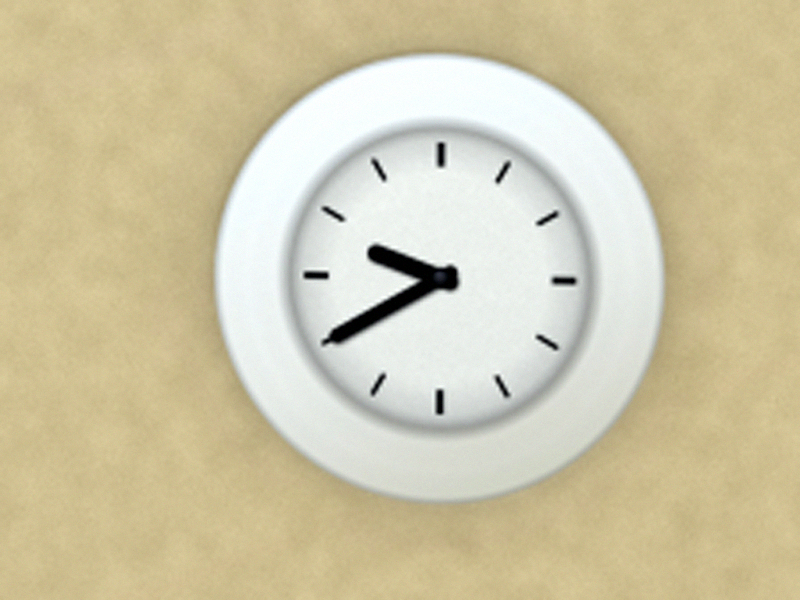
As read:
9,40
